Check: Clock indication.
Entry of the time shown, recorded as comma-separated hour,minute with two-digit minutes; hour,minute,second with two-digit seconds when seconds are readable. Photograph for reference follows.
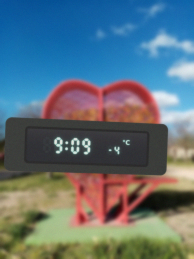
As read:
9,09
